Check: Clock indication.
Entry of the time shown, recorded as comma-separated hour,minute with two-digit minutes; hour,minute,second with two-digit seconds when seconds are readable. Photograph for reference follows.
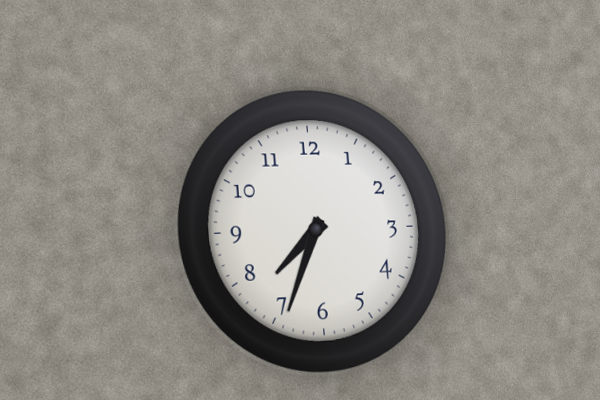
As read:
7,34
